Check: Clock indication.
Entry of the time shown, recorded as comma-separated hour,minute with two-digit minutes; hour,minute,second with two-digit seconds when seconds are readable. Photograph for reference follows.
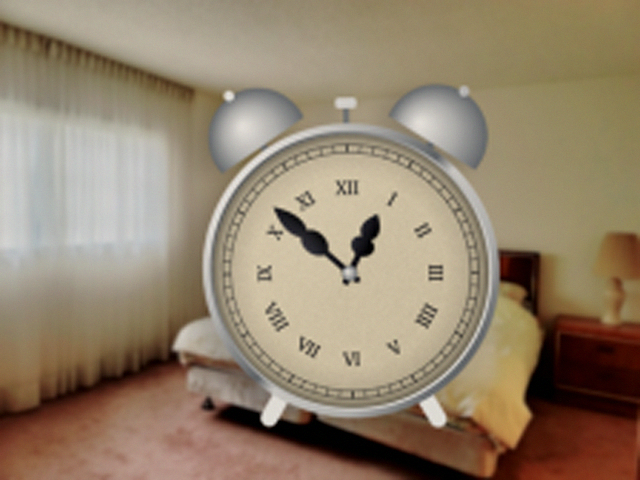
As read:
12,52
